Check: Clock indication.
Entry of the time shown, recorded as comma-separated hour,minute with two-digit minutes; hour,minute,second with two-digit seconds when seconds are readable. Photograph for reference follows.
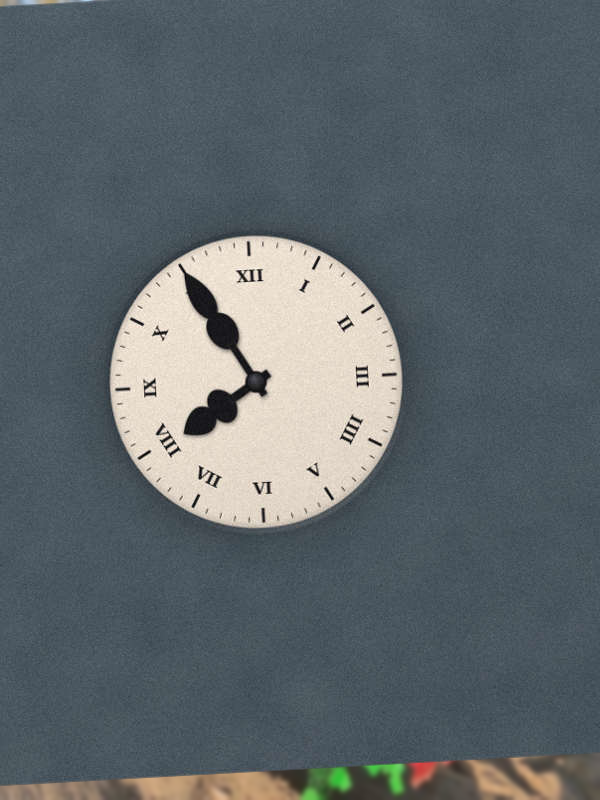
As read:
7,55
